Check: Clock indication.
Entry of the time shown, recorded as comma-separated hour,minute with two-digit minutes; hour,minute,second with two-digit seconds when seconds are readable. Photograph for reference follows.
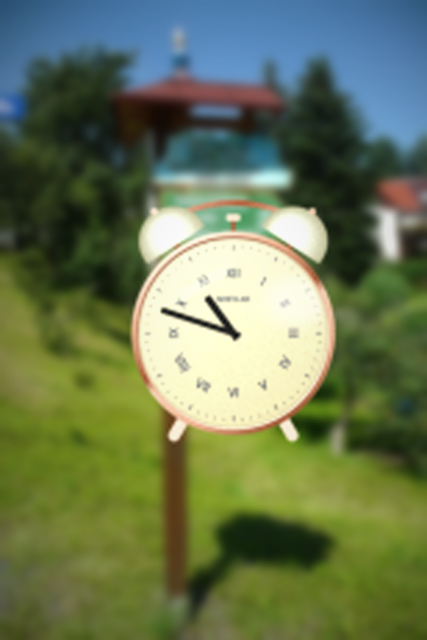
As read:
10,48
